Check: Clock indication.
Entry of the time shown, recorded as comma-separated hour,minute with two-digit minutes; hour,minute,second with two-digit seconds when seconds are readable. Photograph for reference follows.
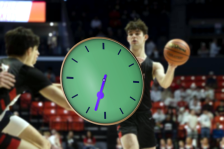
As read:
6,33
